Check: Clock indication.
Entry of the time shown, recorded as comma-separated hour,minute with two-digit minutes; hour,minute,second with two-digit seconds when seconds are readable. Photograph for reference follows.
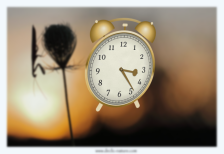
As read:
3,24
